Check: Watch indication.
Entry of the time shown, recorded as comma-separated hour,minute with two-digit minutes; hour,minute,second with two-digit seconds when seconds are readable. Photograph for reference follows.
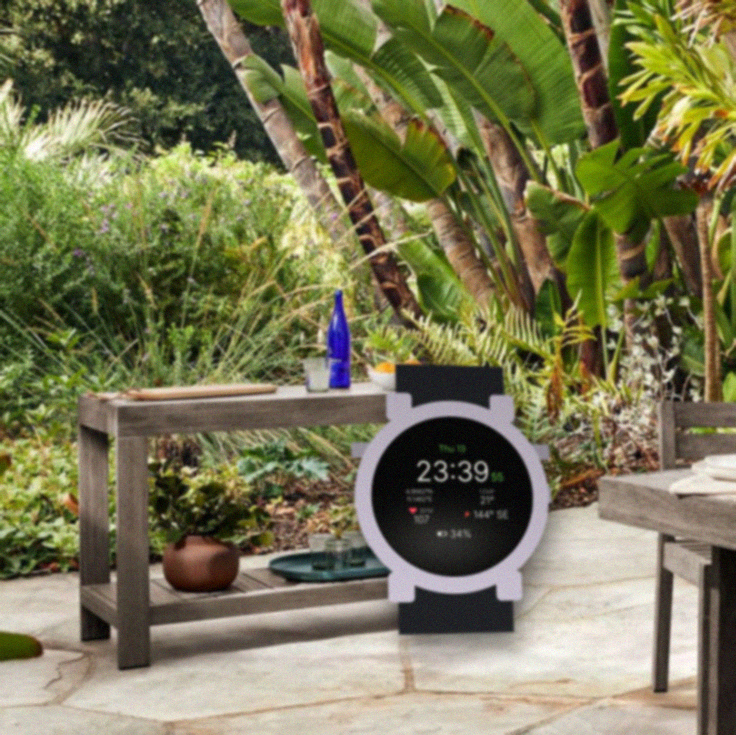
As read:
23,39
